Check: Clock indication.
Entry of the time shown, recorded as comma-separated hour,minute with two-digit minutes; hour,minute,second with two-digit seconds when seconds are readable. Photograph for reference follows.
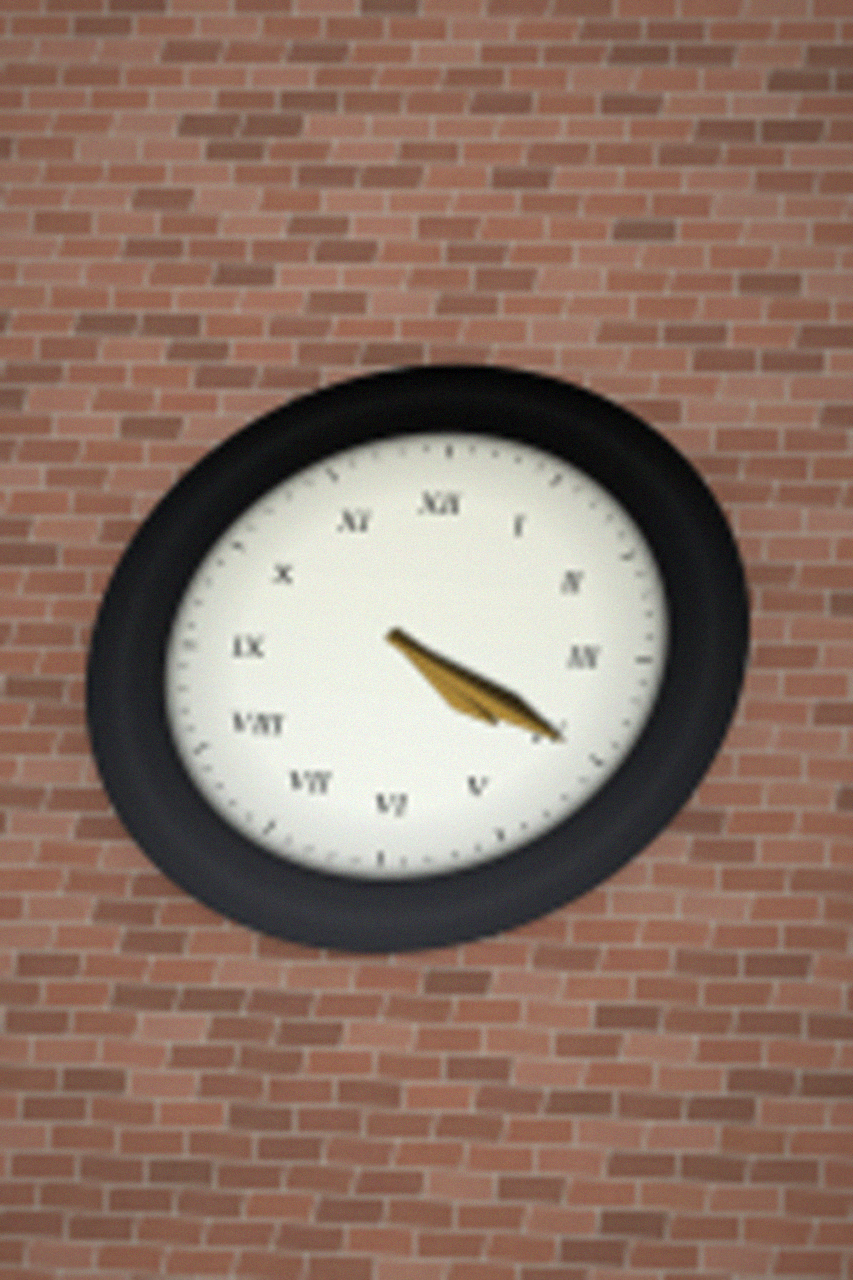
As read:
4,20
